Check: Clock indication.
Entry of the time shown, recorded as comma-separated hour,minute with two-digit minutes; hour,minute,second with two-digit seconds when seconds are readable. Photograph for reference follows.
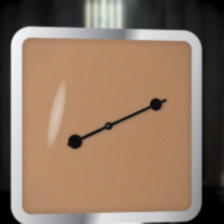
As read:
8,11
